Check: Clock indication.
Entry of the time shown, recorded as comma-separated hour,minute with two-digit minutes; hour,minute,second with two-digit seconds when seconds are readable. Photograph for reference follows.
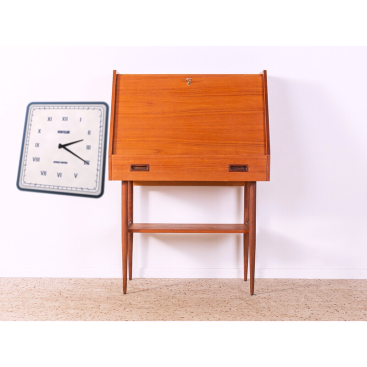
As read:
2,20
